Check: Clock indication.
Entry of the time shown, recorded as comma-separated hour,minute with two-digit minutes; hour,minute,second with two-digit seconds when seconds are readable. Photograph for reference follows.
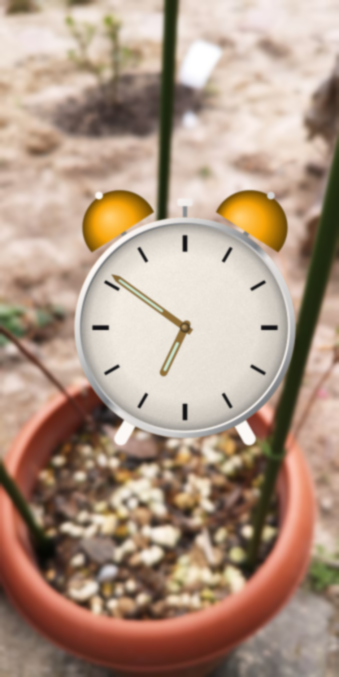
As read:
6,51
